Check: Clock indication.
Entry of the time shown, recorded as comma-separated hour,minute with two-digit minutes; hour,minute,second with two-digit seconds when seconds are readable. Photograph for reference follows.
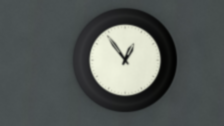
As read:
12,54
